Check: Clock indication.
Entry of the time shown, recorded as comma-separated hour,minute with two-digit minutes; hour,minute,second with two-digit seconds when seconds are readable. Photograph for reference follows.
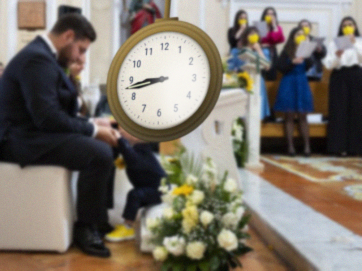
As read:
8,43
